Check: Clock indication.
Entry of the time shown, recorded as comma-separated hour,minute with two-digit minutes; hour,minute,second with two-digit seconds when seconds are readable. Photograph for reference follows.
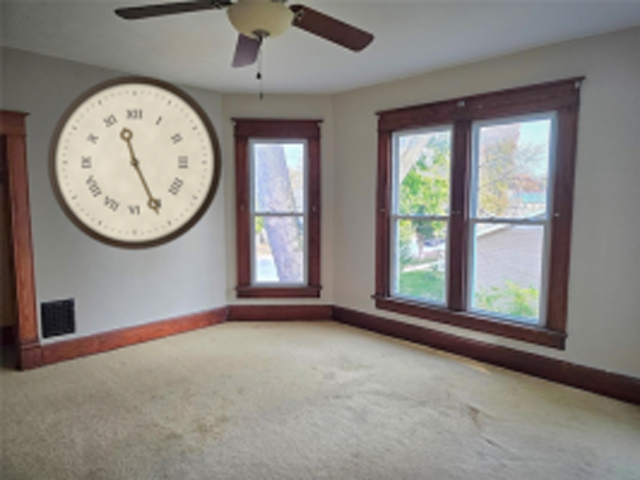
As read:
11,26
